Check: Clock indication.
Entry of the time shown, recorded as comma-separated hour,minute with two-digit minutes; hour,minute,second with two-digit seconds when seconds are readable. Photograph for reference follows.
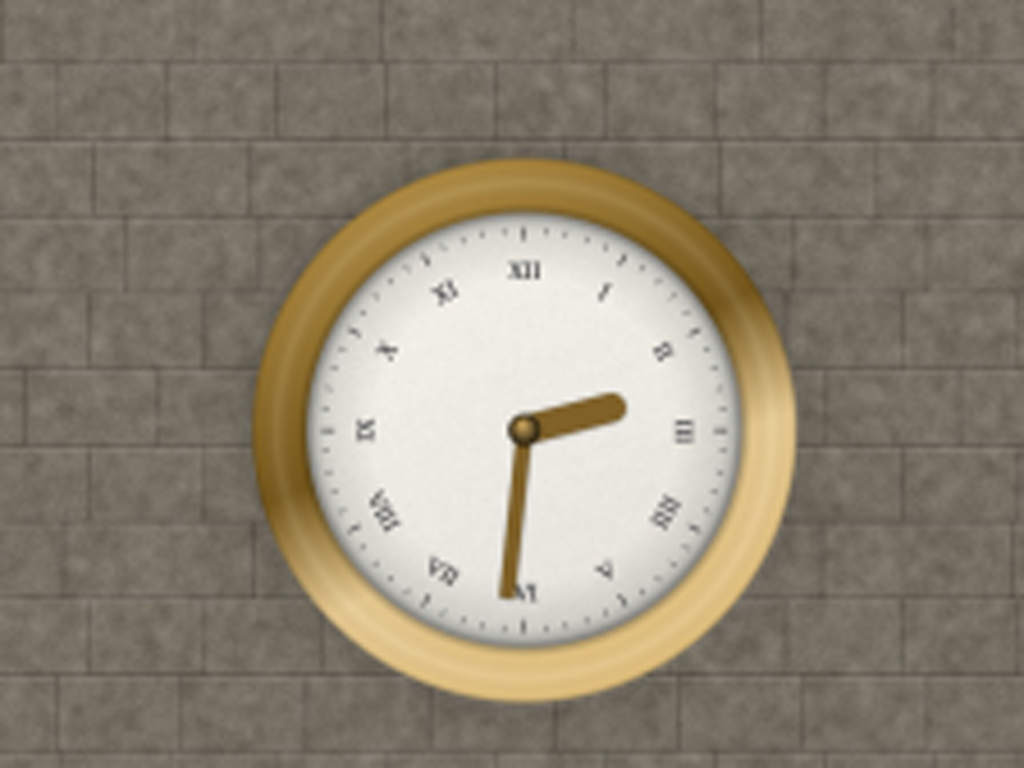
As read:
2,31
